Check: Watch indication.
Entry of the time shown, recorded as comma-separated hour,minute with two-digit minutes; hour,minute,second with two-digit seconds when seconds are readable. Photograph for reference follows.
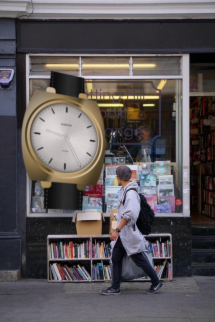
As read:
9,25
